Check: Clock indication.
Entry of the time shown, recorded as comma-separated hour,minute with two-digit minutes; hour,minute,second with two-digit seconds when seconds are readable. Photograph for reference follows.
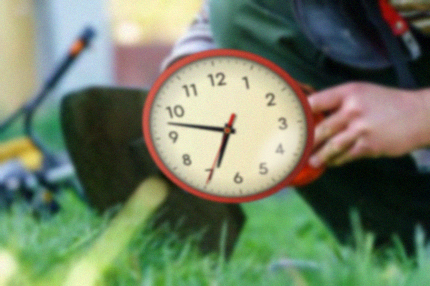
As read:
6,47,35
